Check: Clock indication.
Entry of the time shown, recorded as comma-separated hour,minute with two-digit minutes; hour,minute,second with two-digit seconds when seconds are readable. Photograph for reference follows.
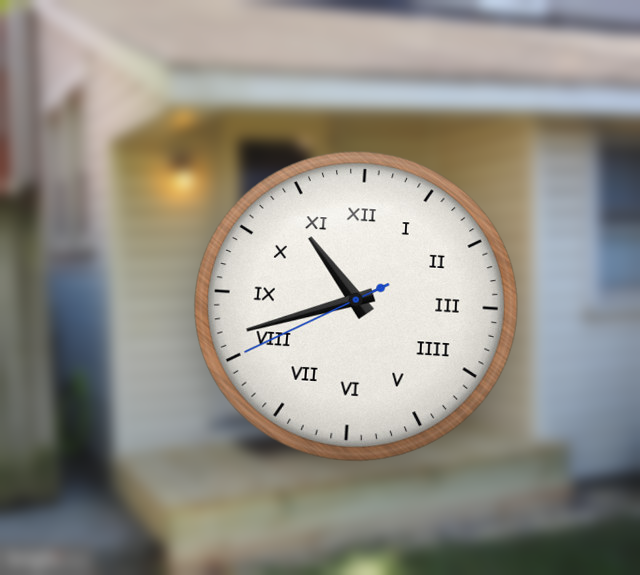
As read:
10,41,40
